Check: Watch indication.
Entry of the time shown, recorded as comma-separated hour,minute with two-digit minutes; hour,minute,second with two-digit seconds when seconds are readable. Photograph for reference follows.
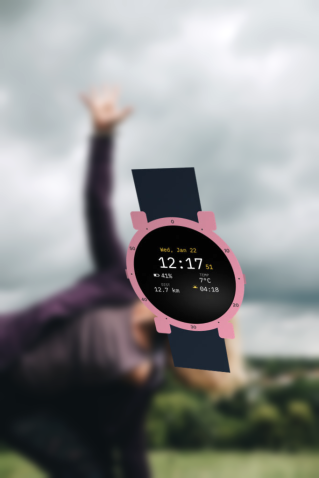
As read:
12,17
